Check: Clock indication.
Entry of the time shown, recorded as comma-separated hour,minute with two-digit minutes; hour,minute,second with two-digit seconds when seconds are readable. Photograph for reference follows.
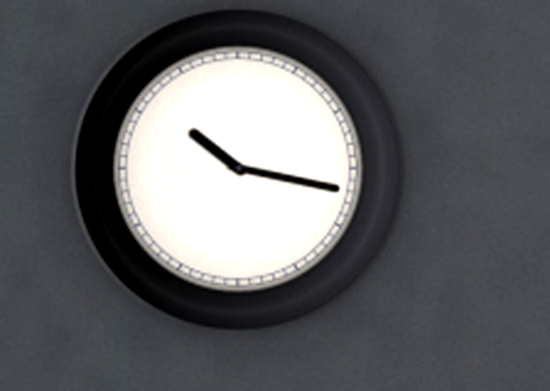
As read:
10,17
